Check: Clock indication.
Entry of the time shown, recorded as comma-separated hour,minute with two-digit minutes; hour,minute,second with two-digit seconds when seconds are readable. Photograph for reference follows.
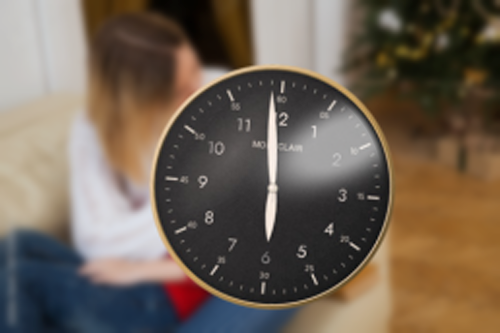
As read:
5,59
